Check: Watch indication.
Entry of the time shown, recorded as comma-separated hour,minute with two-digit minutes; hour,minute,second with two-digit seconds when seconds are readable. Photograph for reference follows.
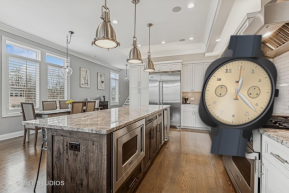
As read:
12,22
